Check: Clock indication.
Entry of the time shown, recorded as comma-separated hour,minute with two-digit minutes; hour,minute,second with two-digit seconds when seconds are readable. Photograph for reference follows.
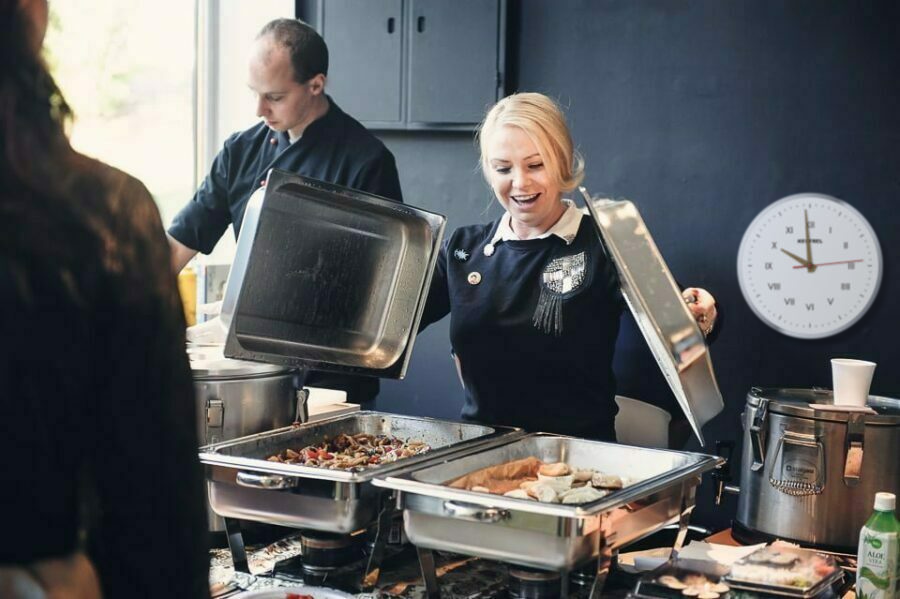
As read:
9,59,14
